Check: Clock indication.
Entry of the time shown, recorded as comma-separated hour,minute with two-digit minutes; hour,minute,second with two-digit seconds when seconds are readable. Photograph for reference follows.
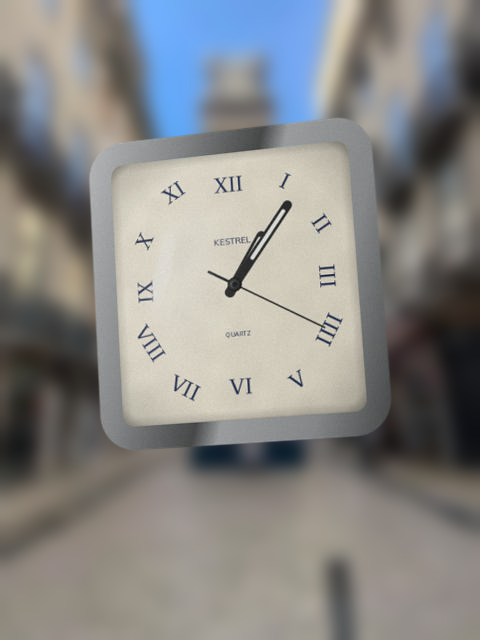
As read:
1,06,20
